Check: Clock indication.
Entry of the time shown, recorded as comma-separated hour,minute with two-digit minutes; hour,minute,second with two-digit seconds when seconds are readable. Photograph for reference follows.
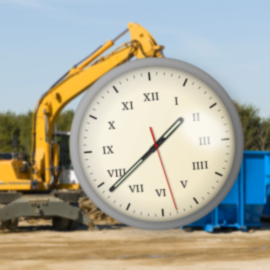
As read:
1,38,28
